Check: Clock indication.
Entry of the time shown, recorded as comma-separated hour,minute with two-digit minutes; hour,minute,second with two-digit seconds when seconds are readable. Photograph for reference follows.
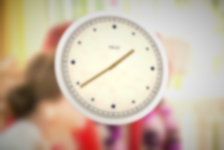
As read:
1,39
